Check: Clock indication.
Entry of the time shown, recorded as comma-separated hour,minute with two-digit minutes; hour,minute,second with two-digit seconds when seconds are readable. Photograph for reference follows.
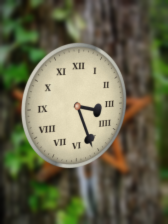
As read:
3,26
